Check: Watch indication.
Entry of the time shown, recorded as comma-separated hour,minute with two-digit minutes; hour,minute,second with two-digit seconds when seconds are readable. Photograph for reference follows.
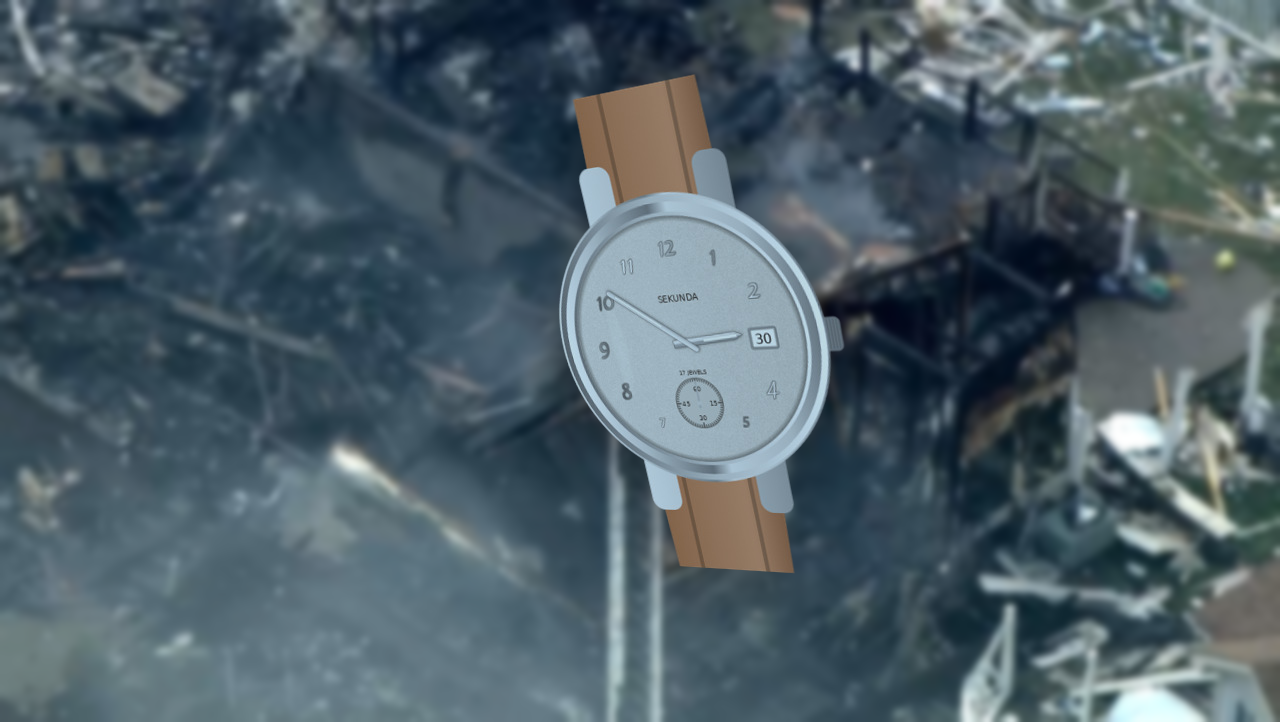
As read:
2,51
